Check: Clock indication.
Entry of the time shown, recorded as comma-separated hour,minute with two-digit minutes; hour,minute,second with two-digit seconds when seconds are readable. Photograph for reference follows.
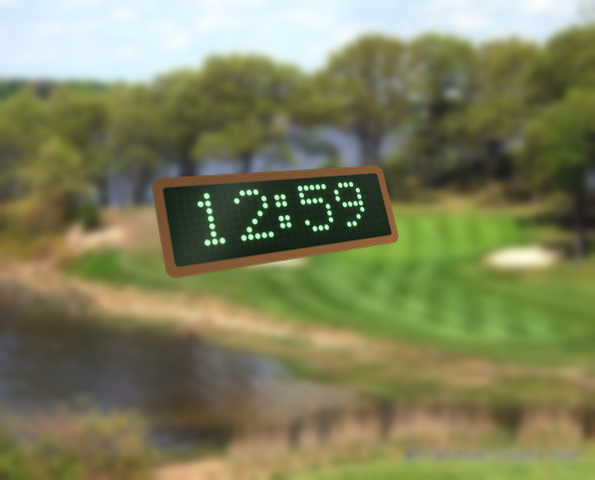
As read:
12,59
